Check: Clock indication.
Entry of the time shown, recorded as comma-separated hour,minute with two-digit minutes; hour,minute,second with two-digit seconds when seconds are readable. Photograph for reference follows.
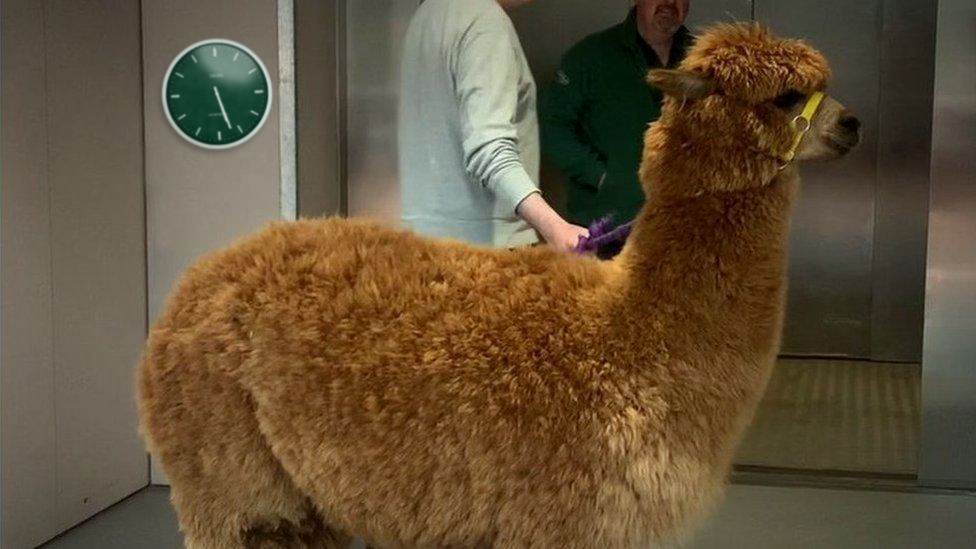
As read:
5,27
